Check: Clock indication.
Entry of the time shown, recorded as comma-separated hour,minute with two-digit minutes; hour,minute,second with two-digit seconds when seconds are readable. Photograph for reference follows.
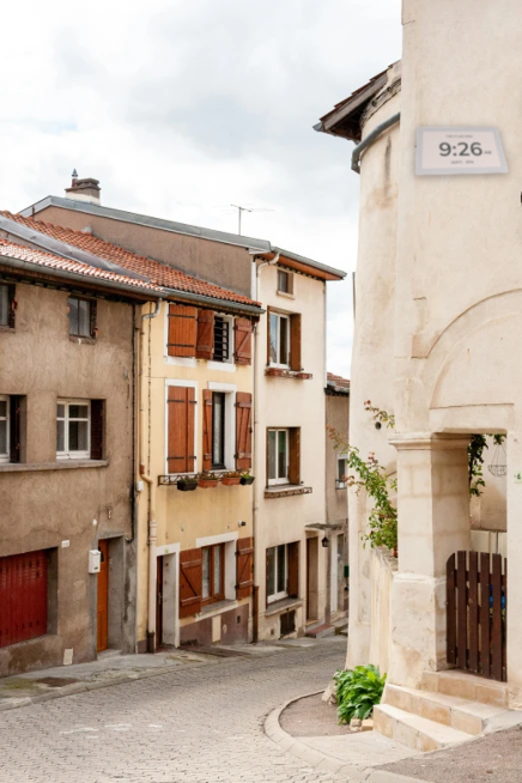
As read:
9,26
